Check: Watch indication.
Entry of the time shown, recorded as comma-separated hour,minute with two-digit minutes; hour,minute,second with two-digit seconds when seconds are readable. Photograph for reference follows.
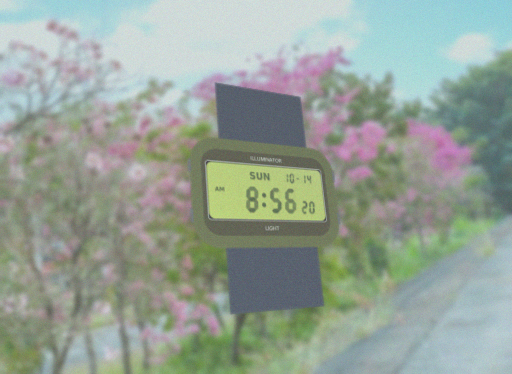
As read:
8,56,20
